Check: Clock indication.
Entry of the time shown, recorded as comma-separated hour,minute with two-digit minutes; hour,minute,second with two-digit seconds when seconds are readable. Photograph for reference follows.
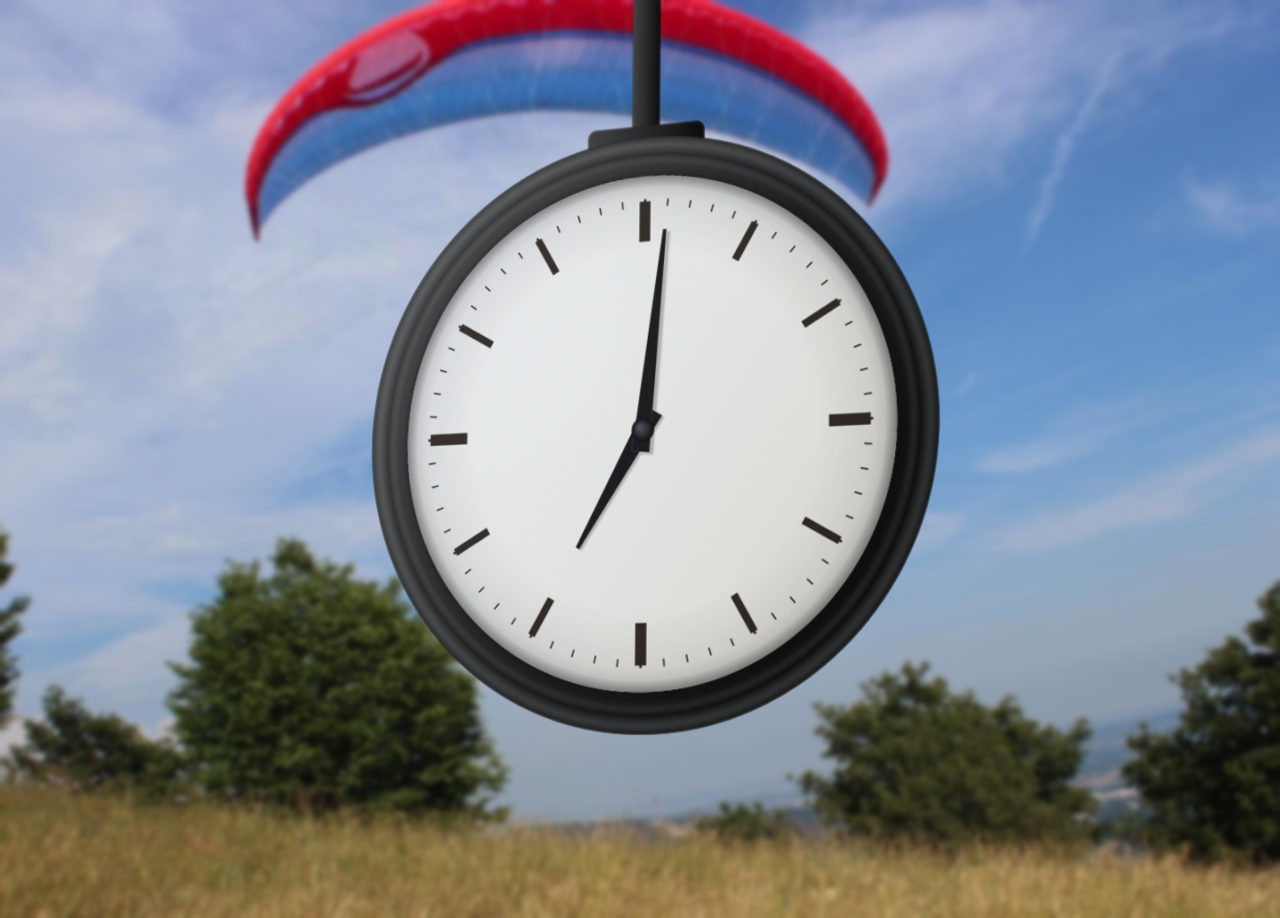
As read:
7,01
